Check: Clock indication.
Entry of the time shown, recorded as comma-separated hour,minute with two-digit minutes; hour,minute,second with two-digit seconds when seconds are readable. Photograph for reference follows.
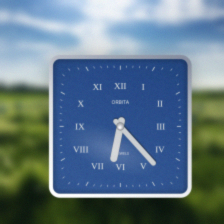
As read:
6,23
